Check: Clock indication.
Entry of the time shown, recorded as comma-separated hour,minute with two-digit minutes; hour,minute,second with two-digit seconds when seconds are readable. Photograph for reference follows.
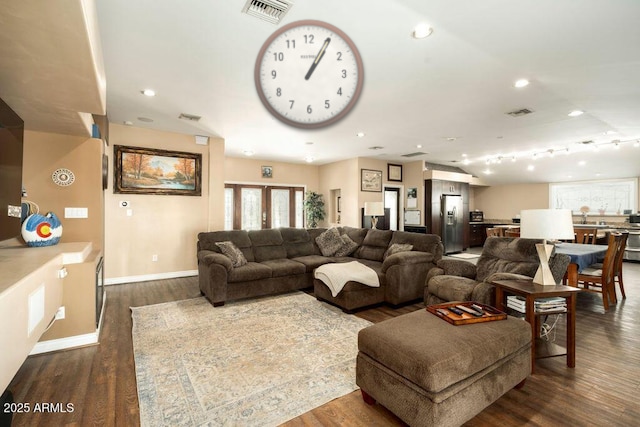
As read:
1,05
